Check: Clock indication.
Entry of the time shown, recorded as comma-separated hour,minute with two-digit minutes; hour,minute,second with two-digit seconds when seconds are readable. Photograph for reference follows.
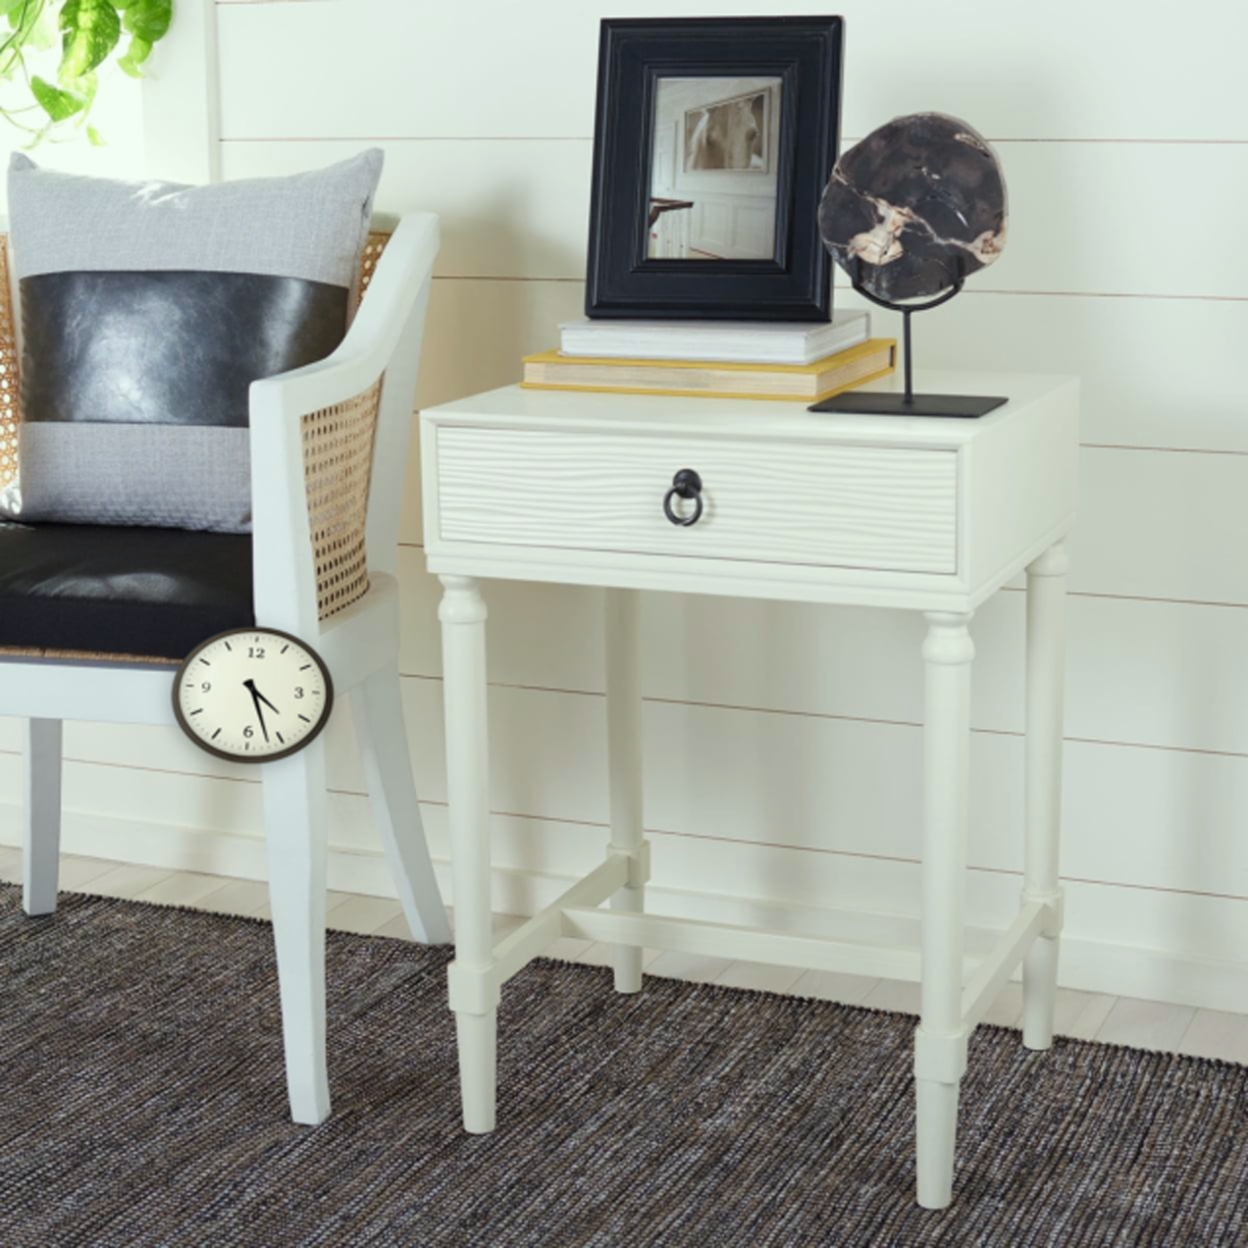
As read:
4,27
